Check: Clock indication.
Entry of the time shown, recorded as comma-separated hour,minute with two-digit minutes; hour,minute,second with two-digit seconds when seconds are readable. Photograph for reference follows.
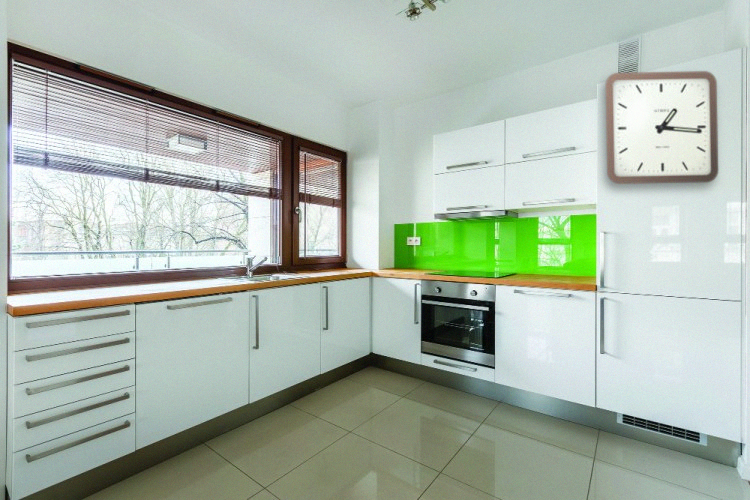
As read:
1,16
